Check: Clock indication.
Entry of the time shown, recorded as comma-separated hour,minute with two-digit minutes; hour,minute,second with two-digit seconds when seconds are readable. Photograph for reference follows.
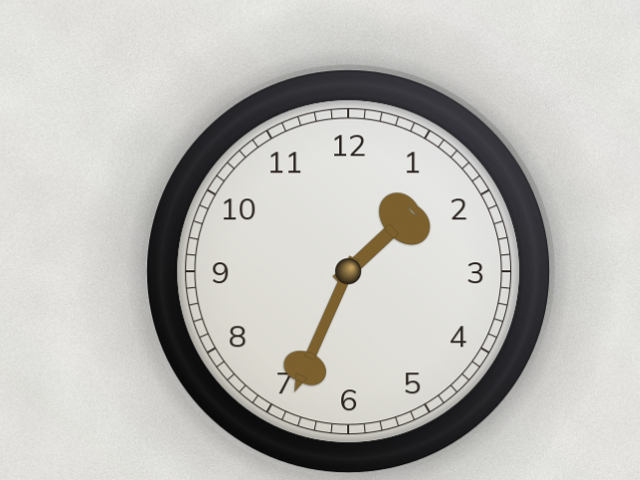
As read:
1,34
